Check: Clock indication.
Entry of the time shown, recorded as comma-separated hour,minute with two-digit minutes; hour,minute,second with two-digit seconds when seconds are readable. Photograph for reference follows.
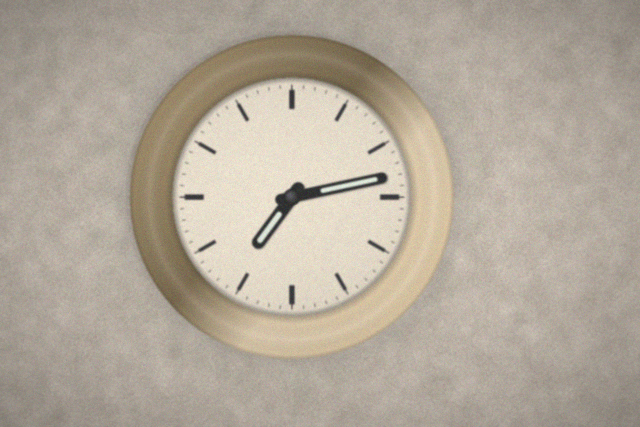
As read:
7,13
